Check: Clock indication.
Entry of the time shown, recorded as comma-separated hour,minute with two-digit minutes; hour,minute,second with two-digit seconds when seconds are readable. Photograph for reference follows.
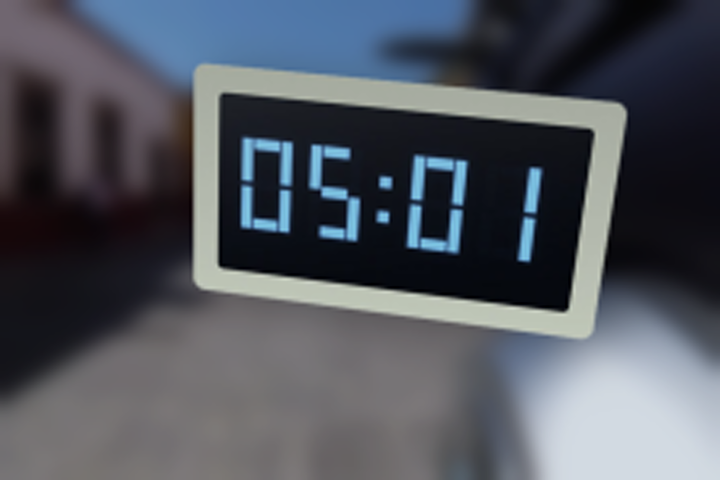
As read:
5,01
